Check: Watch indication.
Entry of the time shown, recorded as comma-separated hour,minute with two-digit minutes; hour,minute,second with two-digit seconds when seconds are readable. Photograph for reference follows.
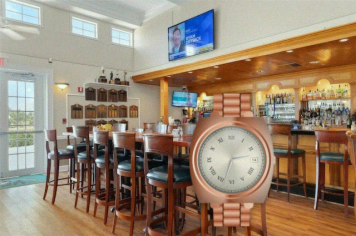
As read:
2,33
